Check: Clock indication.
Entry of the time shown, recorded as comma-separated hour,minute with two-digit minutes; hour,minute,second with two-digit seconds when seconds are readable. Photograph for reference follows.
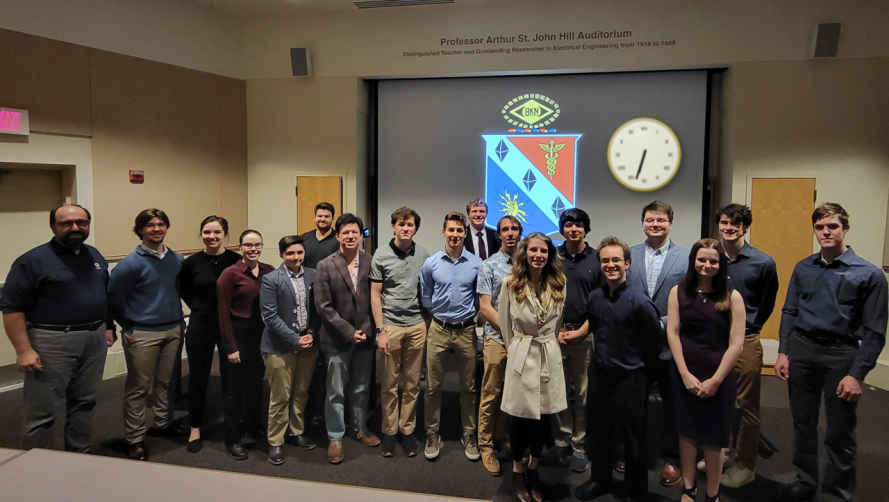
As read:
6,33
